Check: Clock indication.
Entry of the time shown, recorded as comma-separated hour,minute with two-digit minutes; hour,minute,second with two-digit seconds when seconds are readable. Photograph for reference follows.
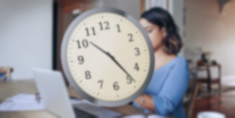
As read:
10,24
